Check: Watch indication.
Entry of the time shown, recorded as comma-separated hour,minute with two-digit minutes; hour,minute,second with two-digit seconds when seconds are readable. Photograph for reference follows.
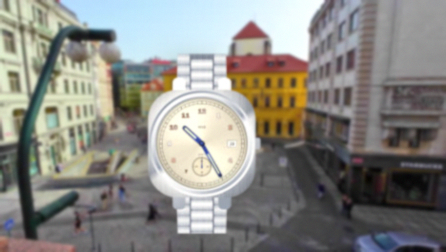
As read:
10,25
